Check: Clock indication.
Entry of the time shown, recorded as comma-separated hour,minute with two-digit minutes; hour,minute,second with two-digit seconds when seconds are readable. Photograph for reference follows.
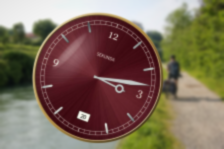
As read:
3,13
